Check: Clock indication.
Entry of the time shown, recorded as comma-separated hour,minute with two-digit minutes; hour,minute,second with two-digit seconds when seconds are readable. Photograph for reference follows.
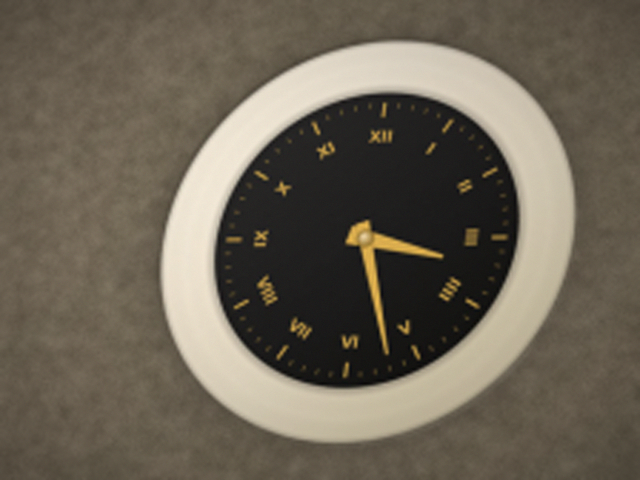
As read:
3,27
